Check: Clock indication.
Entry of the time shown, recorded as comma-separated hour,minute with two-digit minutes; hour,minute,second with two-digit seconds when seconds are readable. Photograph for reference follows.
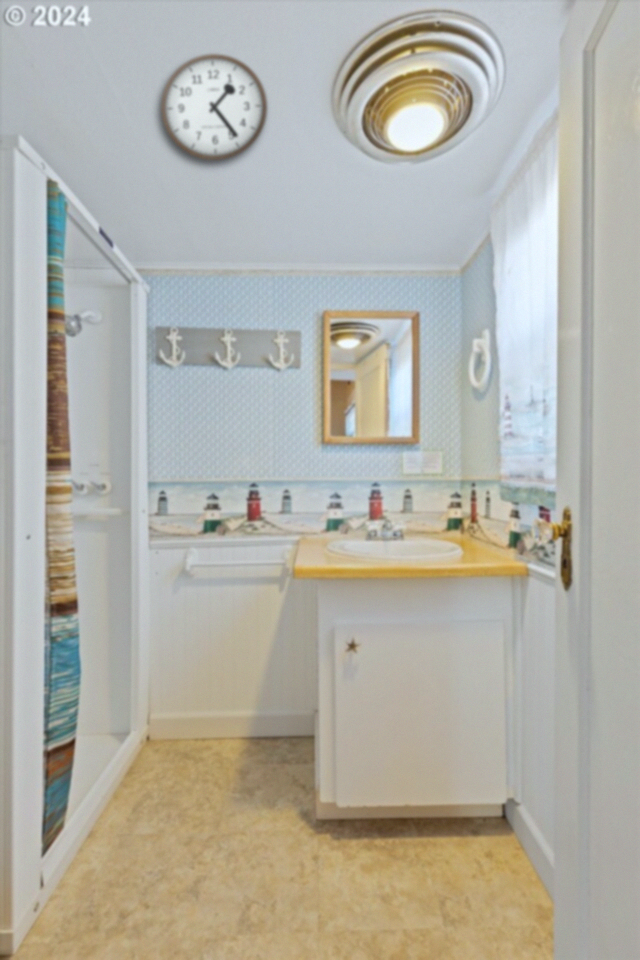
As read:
1,24
